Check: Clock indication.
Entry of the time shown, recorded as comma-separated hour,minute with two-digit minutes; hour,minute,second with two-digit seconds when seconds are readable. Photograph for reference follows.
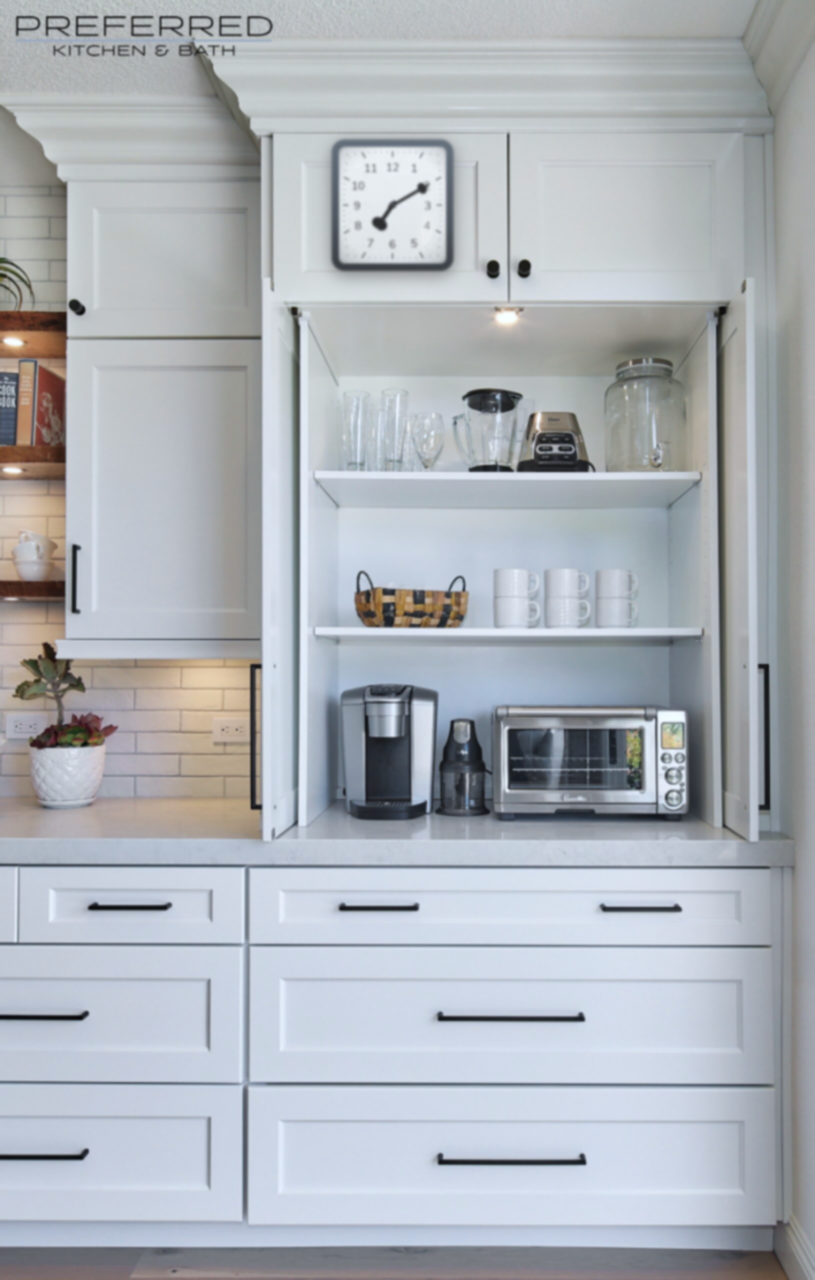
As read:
7,10
